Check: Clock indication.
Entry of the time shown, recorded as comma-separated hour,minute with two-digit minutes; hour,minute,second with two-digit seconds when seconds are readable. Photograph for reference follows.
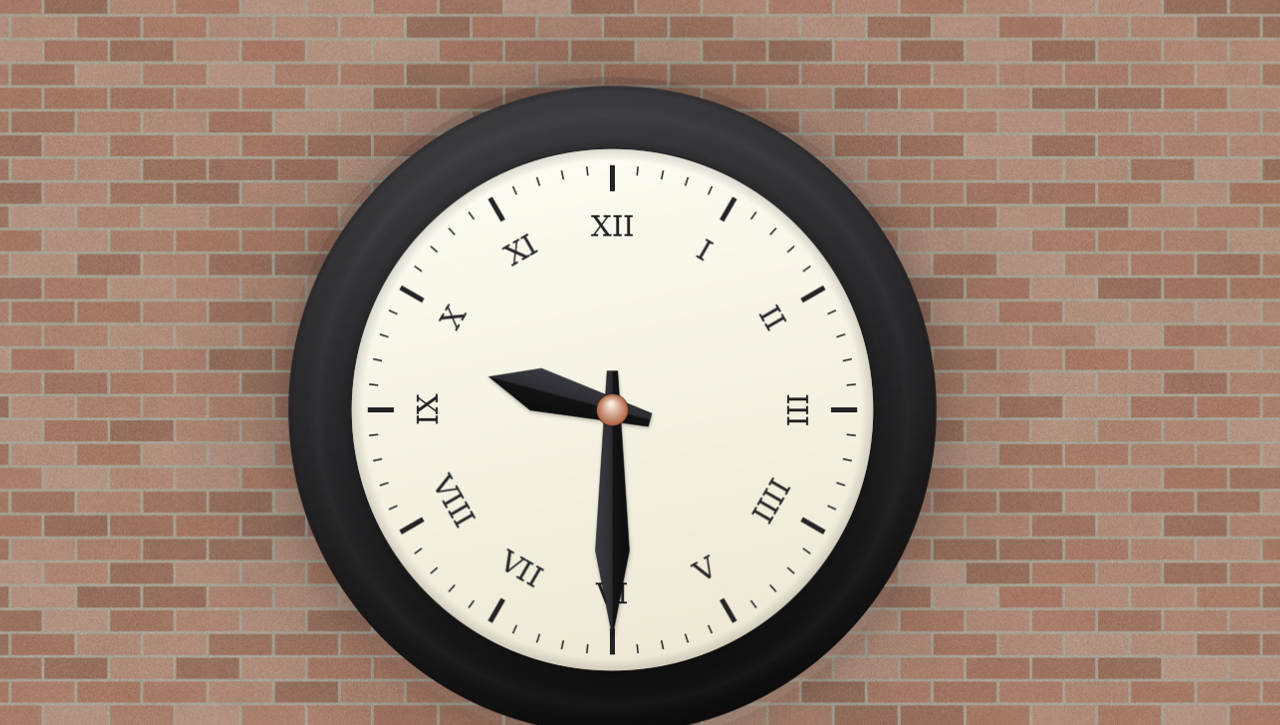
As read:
9,30
